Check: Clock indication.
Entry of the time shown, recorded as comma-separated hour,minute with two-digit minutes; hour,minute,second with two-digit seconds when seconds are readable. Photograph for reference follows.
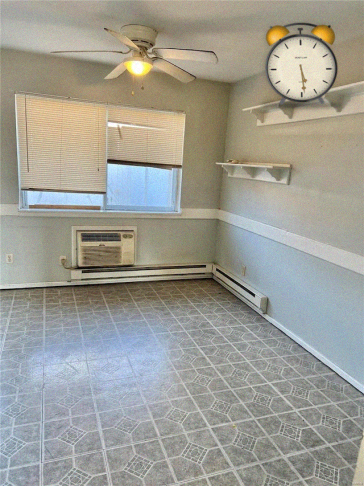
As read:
5,29
